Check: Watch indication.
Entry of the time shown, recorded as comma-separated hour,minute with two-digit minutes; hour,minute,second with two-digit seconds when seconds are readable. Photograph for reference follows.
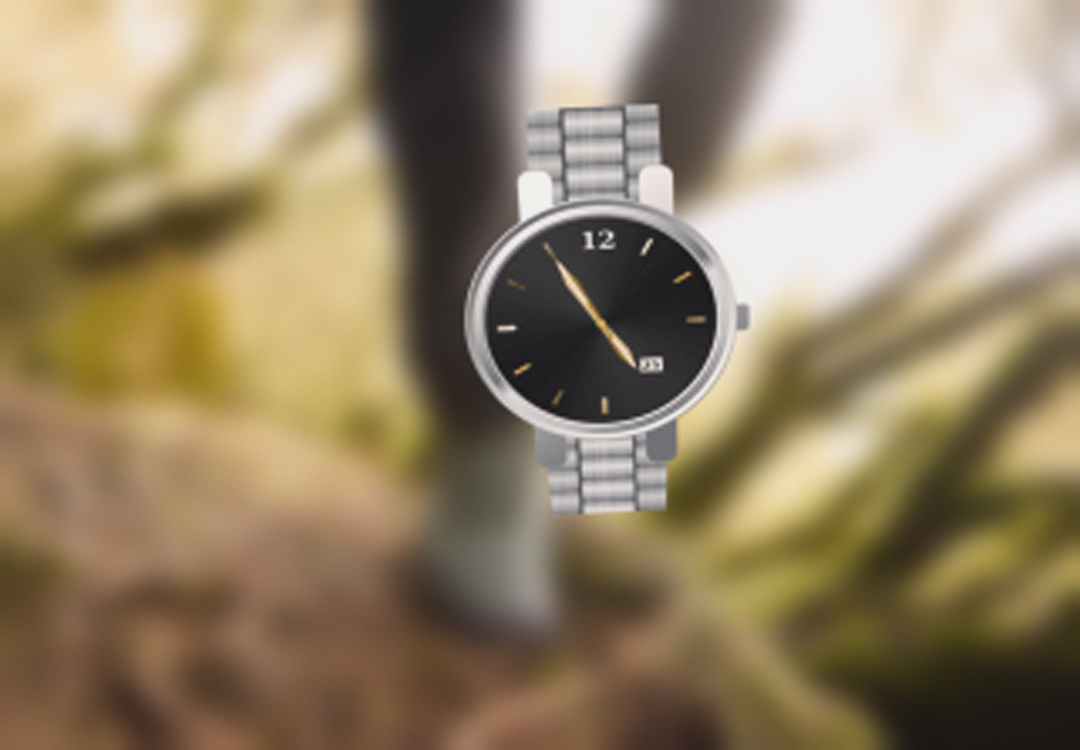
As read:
4,55
